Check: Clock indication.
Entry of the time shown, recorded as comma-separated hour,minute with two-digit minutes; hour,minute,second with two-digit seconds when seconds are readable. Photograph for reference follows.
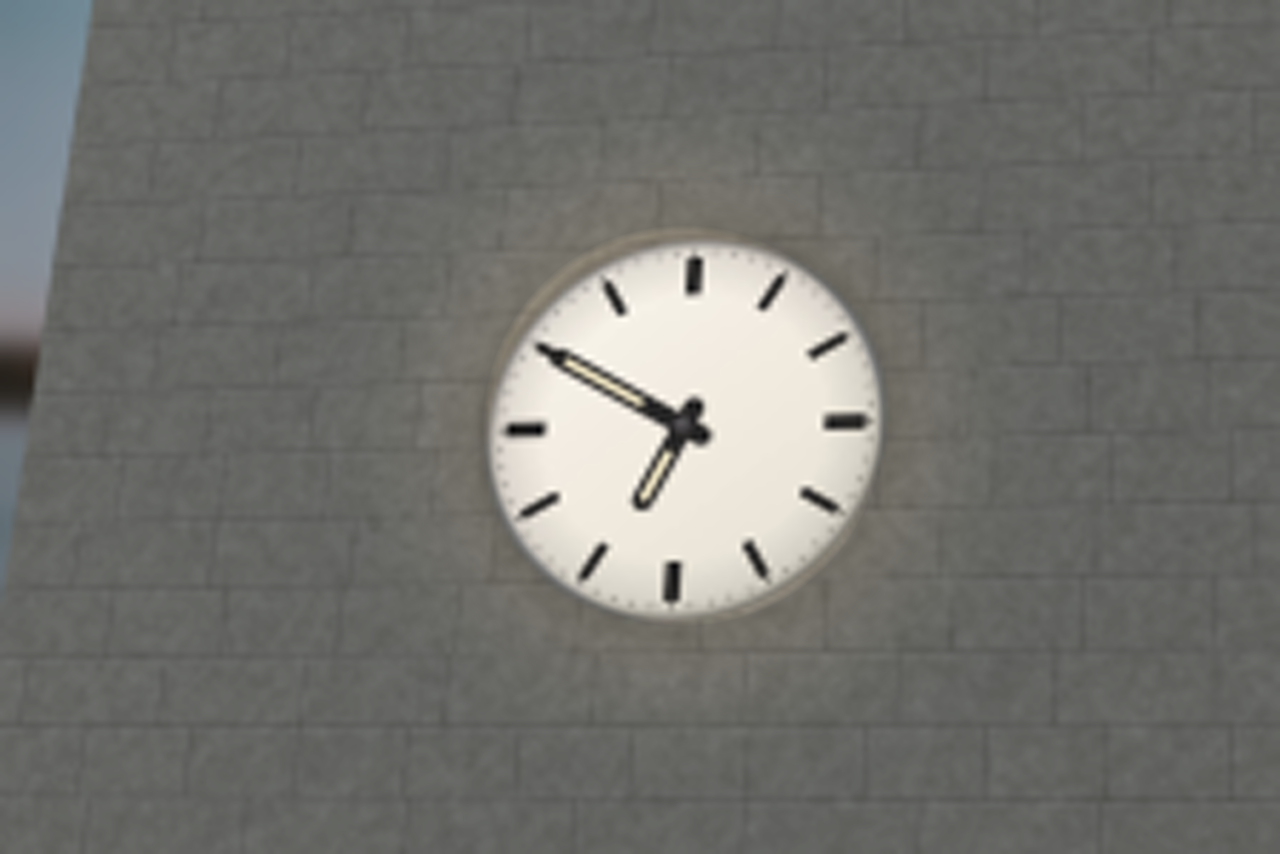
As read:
6,50
